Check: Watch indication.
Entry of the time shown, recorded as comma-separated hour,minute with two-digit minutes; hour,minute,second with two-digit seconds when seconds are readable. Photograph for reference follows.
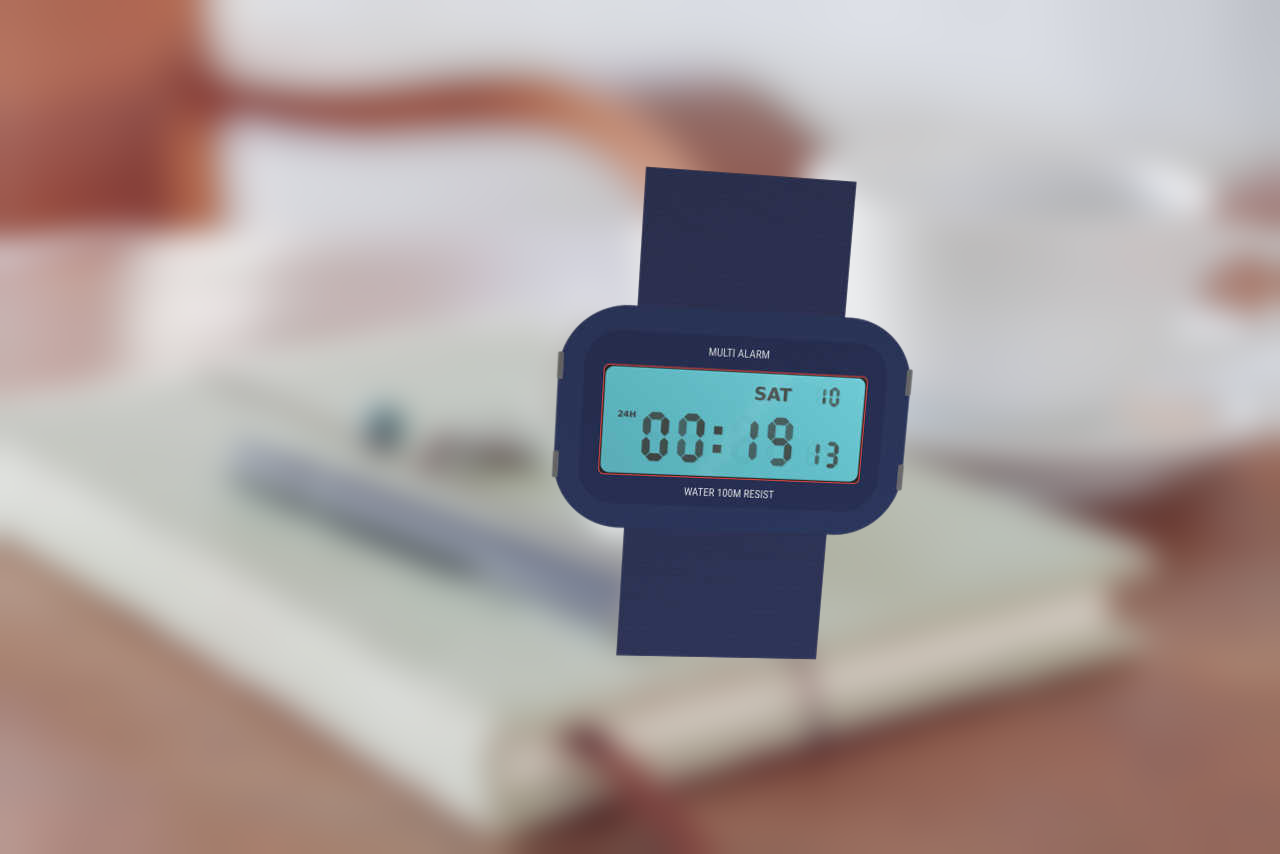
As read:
0,19,13
